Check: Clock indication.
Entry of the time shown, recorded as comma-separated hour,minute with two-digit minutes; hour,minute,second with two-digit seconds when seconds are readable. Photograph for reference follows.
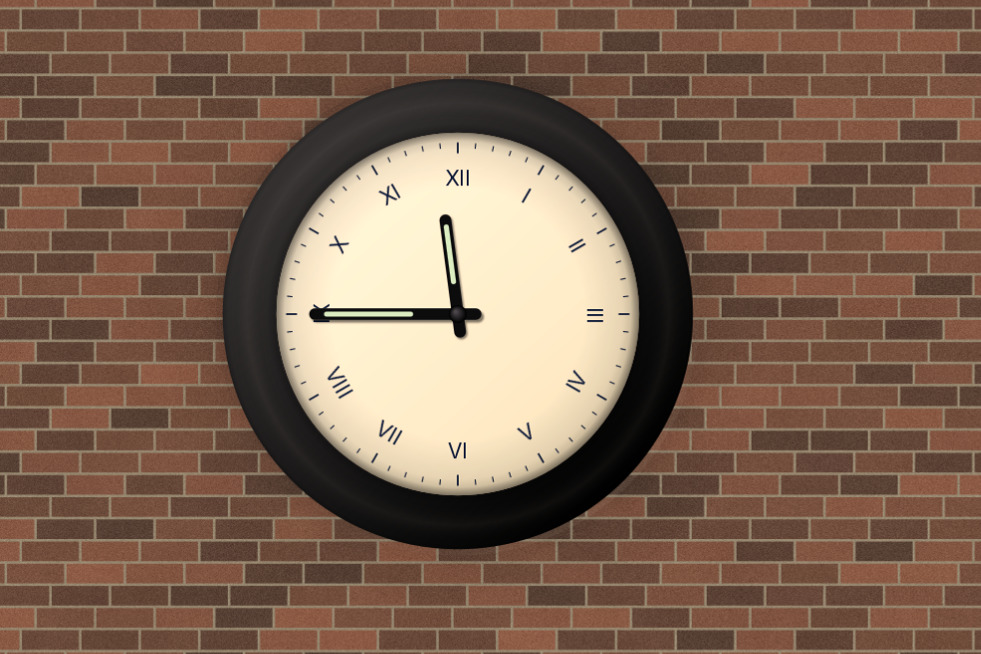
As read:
11,45
